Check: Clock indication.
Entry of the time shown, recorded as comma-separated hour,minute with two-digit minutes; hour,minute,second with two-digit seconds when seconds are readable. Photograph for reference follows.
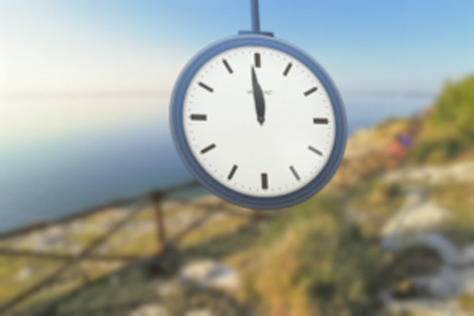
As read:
11,59
